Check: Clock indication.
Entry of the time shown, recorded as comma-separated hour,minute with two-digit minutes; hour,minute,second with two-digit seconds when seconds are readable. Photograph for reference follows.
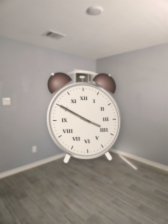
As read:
3,50
